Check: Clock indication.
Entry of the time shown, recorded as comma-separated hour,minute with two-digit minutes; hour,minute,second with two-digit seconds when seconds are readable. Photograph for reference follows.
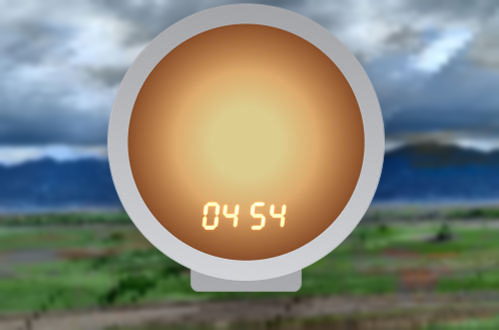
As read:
4,54
